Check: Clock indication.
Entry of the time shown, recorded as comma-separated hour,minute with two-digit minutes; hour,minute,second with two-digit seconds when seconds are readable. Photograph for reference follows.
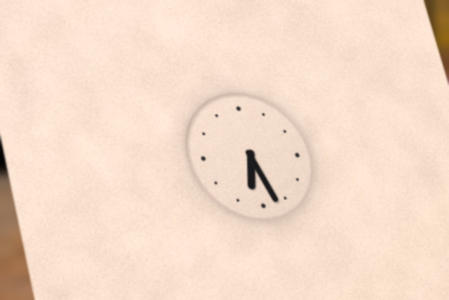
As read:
6,27
